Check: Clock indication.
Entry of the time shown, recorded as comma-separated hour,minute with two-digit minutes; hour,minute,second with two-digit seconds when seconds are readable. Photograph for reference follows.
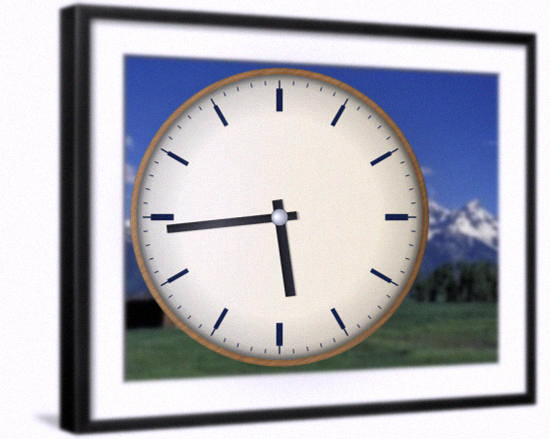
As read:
5,44
